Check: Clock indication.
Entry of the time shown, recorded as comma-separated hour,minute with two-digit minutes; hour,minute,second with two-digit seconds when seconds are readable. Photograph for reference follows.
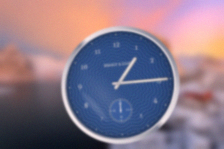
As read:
1,15
